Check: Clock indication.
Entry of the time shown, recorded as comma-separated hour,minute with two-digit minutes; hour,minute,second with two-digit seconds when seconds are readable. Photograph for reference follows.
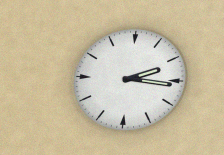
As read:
2,16
